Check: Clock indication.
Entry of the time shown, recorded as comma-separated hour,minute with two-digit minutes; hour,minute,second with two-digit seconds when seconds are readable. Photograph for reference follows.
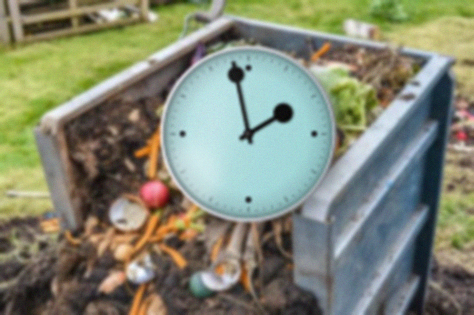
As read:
1,58
